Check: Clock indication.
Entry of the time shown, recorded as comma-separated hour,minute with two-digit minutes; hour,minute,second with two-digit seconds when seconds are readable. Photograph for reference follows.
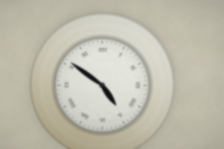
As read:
4,51
